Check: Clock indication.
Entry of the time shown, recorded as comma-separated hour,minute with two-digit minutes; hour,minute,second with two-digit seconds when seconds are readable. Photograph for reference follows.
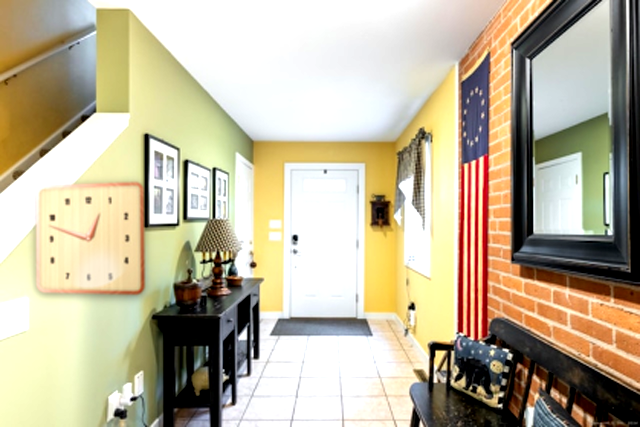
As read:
12,48
